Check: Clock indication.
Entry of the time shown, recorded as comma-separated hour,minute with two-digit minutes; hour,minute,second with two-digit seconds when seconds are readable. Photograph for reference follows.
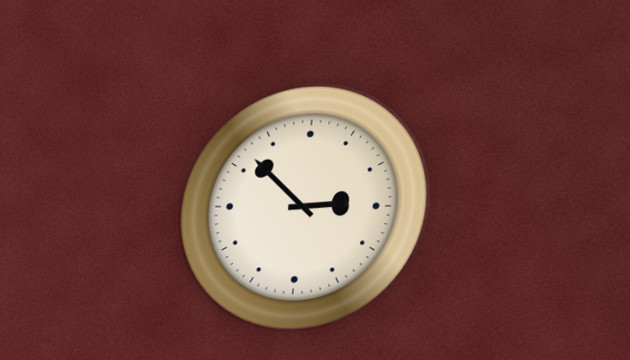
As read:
2,52
